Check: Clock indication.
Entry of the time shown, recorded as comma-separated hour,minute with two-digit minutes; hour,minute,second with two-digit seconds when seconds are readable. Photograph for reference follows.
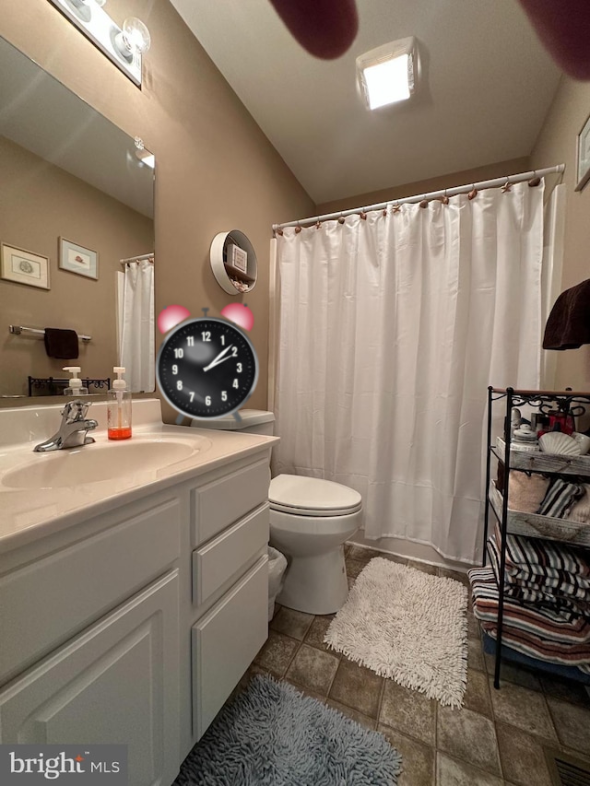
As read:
2,08
